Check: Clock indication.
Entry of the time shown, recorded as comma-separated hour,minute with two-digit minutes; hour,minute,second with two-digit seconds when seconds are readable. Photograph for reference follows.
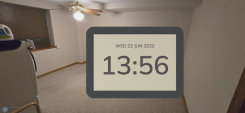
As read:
13,56
